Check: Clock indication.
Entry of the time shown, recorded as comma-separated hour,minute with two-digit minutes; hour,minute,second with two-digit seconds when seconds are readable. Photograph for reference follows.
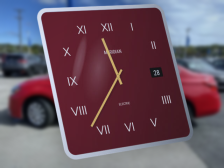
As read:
11,37
